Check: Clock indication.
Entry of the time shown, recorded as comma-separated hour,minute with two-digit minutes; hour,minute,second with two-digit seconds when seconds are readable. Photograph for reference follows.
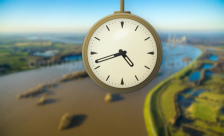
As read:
4,42
